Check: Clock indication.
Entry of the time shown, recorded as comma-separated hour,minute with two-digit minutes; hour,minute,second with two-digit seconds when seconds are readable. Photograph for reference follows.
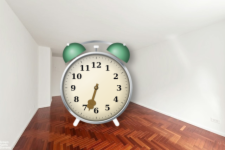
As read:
6,33
